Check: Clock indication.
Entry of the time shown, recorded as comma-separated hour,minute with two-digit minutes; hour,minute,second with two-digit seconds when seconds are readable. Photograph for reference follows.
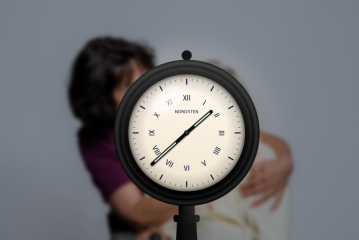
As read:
1,38
